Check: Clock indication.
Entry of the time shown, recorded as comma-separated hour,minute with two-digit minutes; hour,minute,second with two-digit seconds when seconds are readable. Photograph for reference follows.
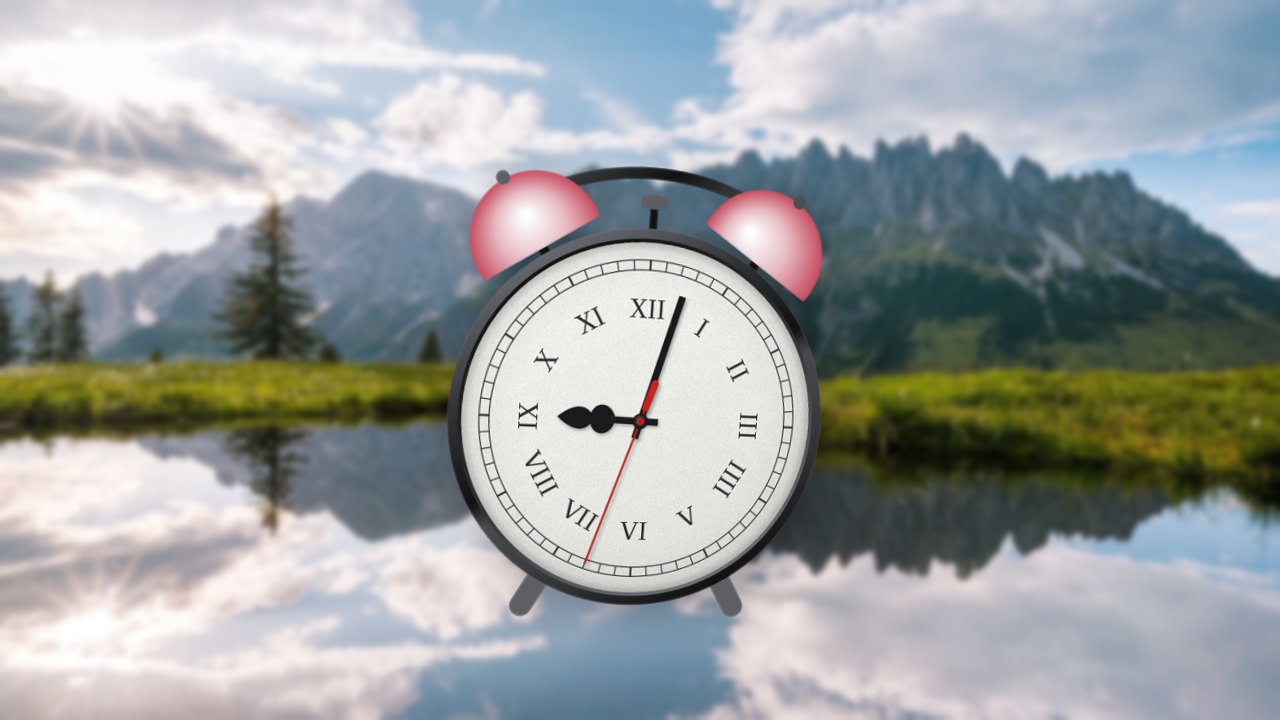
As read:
9,02,33
